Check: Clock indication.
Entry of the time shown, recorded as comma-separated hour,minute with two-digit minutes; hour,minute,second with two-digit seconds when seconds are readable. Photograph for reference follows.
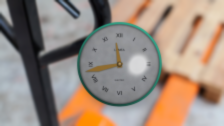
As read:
11,43
